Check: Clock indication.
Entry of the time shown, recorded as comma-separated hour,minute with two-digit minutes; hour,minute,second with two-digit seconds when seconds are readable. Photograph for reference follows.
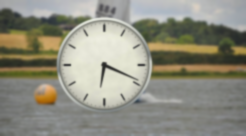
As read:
6,19
